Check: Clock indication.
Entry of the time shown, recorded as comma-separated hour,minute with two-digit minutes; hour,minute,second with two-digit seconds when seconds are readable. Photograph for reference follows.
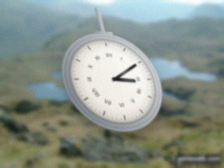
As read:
3,10
